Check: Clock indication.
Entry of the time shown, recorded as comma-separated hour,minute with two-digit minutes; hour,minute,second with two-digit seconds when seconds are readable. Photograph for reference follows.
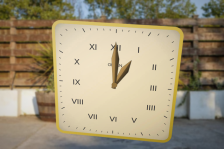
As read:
1,00
